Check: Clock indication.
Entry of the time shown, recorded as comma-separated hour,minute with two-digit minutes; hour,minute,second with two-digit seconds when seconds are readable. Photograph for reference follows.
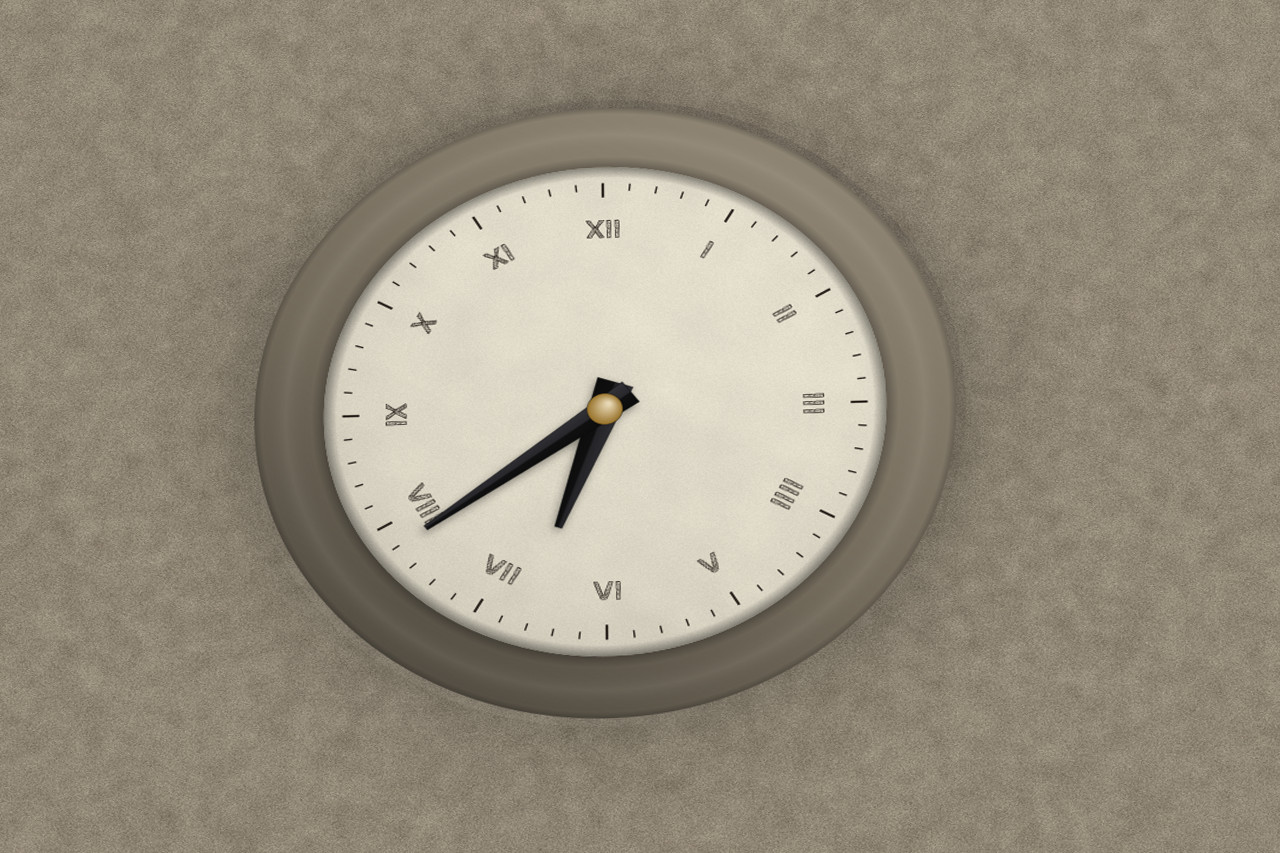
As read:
6,39
